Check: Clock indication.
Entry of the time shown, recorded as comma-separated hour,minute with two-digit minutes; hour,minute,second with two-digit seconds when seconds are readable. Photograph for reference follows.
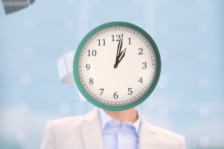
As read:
1,02
